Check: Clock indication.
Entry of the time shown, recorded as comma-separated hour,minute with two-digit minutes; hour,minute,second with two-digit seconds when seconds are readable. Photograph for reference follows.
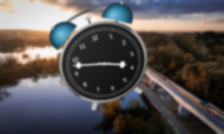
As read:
3,48
